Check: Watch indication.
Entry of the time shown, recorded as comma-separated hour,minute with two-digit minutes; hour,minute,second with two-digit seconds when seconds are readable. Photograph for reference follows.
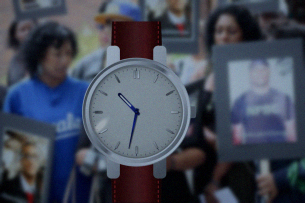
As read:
10,32
